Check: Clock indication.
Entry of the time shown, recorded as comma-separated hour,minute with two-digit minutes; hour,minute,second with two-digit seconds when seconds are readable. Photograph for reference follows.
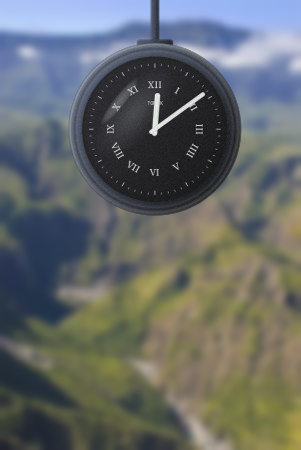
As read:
12,09
